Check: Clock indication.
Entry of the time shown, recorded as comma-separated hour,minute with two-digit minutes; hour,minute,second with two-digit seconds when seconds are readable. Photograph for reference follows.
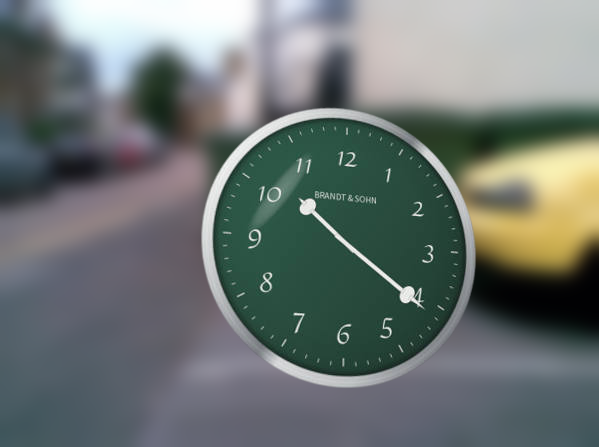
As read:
10,21
